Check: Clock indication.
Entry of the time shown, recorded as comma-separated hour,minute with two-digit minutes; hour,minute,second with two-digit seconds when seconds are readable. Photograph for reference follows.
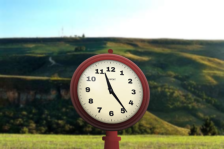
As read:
11,24
